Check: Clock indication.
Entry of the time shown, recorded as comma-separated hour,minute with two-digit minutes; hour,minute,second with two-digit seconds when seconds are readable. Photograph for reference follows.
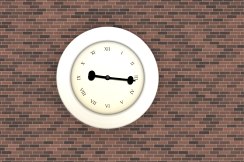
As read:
9,16
